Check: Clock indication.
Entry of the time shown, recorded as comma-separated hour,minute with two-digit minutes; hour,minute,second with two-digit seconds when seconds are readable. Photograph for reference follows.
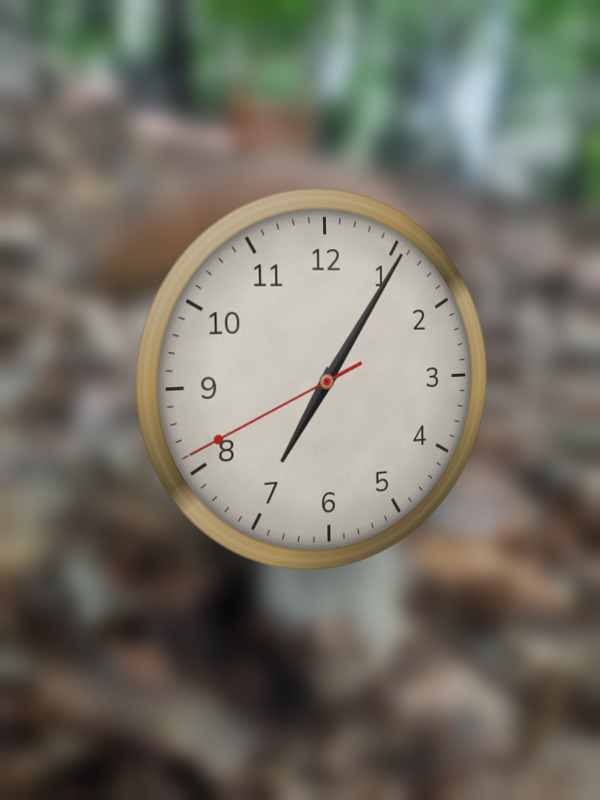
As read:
7,05,41
